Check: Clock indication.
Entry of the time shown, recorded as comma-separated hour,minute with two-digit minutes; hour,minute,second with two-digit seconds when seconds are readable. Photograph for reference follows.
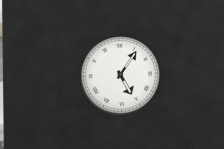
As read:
5,06
